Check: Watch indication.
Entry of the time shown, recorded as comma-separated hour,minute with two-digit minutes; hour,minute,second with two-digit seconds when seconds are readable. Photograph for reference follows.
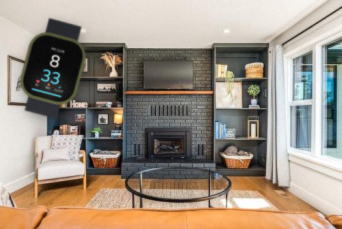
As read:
8,33
